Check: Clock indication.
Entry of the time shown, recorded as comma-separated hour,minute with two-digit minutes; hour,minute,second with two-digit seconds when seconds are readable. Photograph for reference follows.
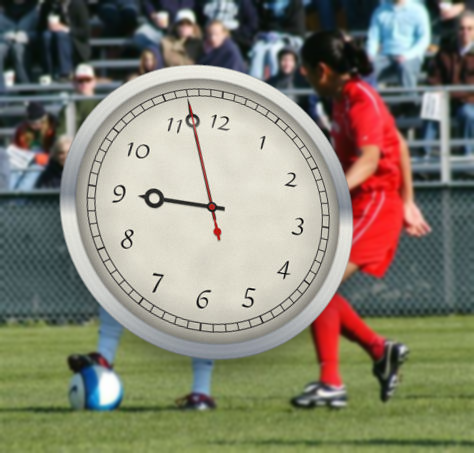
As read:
8,56,57
